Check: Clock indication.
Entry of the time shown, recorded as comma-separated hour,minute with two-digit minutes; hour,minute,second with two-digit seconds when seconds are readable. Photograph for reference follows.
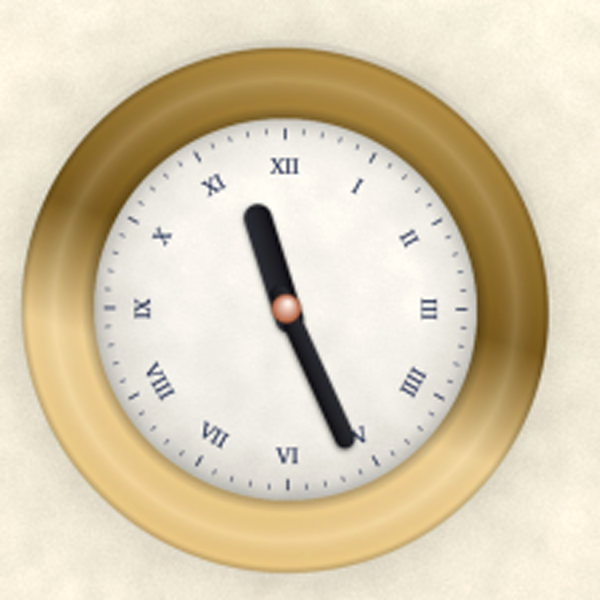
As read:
11,26
